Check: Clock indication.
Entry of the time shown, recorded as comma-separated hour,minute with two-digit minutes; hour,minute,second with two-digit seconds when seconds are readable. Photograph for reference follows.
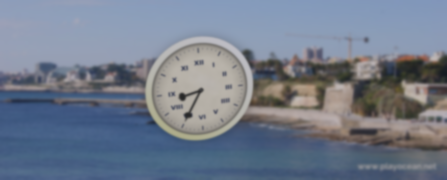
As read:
8,35
